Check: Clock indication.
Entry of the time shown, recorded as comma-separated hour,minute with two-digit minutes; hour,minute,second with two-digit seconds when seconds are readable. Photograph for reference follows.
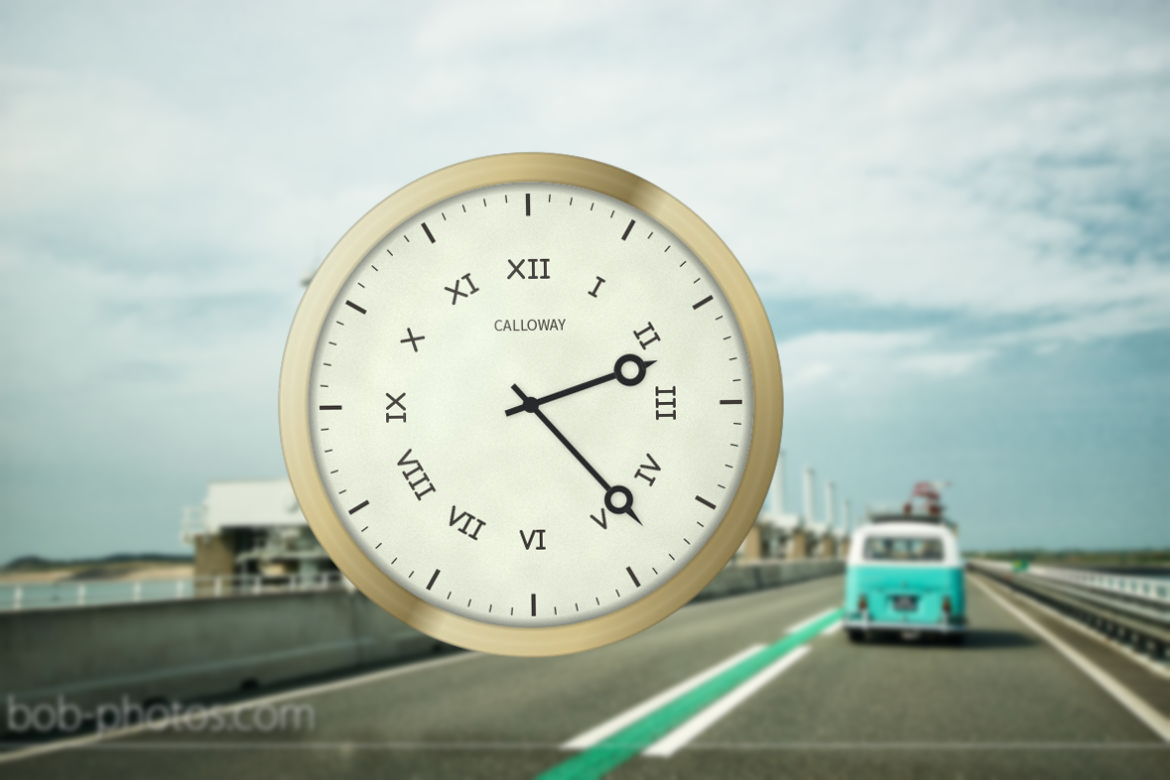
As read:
2,23
